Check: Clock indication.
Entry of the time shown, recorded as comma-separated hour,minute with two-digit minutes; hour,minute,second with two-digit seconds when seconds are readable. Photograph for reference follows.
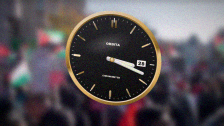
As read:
3,18
